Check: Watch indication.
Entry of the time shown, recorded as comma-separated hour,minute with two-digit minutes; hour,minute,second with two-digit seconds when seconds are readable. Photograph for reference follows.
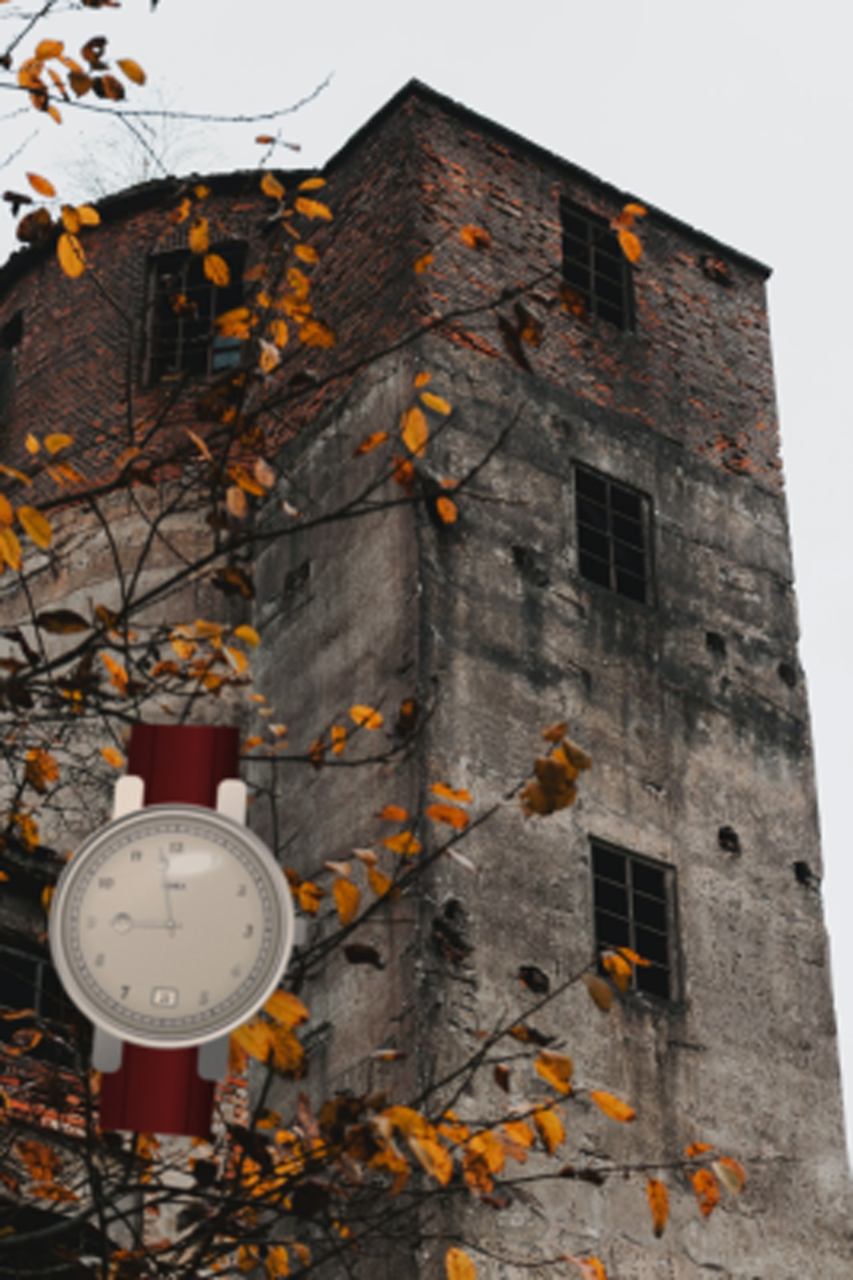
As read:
8,58
